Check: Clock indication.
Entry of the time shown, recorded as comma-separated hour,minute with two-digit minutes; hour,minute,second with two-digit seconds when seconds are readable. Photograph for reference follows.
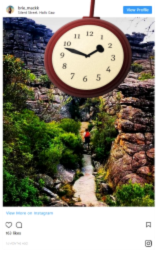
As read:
1,48
